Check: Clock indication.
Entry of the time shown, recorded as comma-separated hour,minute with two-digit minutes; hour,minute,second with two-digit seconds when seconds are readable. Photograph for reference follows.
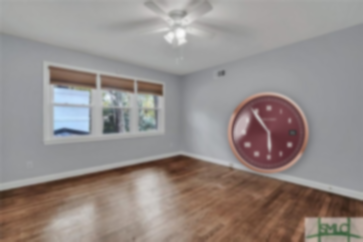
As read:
5,54
